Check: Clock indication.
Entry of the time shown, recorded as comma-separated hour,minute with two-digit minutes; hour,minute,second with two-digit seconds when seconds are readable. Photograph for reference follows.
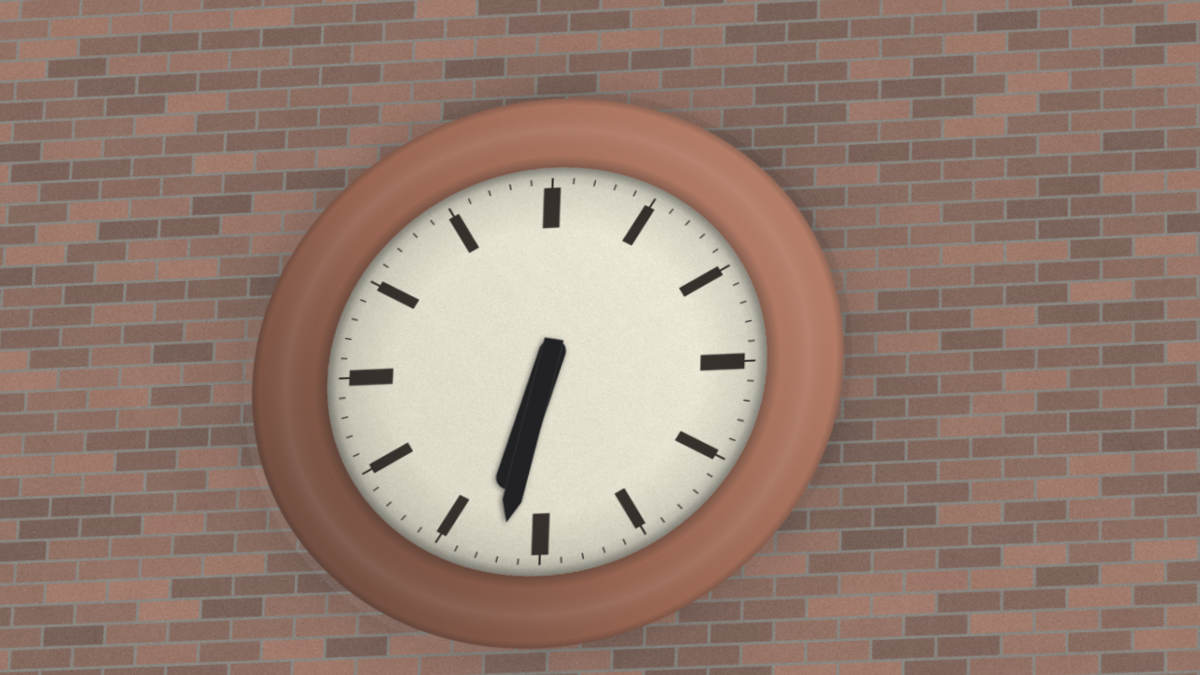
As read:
6,32
